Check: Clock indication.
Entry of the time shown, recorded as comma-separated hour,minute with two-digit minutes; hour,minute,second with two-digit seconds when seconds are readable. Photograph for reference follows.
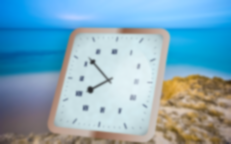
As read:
7,52
